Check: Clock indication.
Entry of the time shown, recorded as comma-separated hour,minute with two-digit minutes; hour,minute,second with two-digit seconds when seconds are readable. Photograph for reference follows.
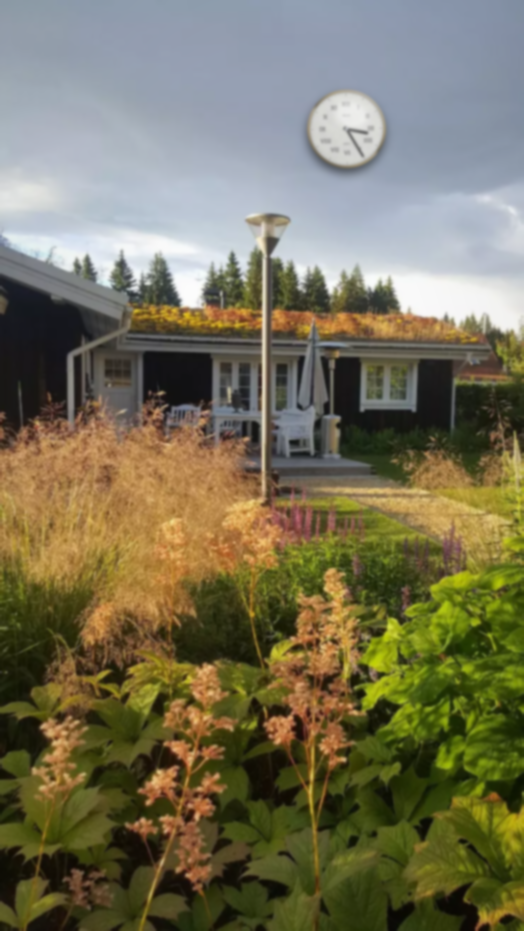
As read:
3,25
